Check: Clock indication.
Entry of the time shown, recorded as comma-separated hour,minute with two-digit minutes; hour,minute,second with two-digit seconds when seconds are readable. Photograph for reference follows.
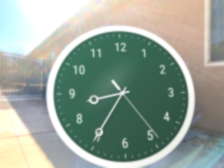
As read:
8,35,24
